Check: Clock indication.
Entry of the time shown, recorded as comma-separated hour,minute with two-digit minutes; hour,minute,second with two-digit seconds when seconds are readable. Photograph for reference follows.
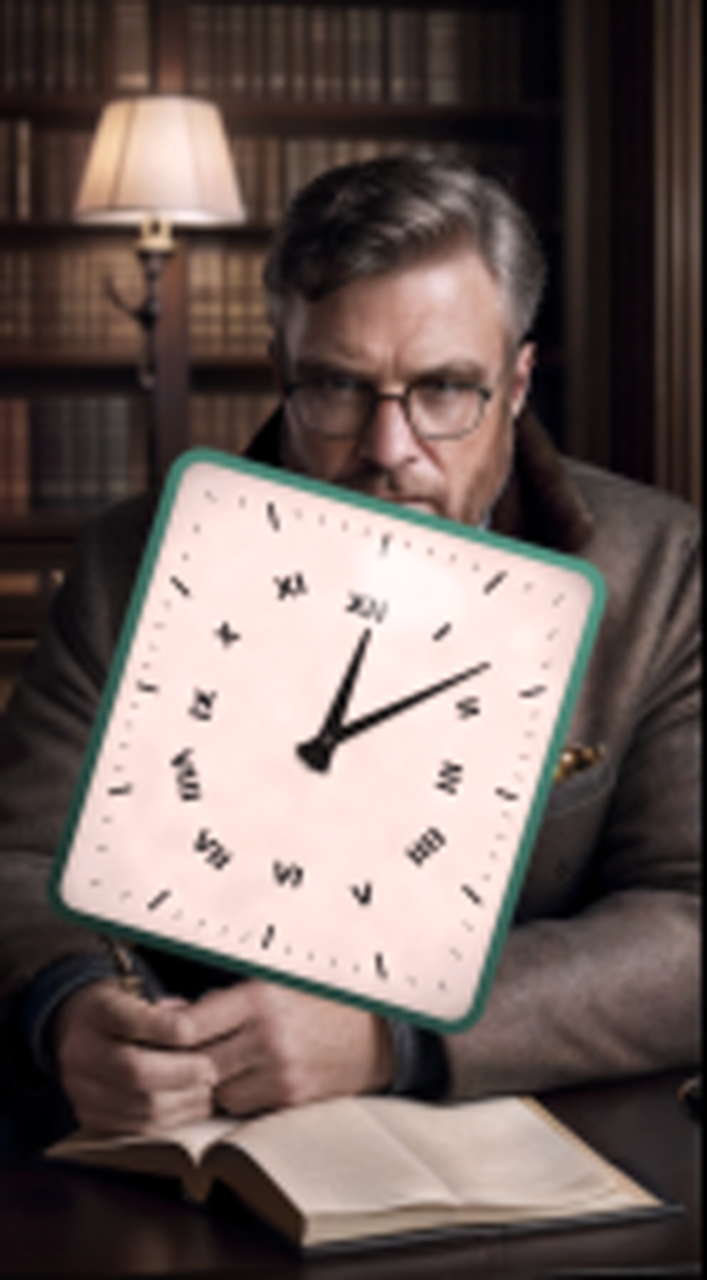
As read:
12,08
